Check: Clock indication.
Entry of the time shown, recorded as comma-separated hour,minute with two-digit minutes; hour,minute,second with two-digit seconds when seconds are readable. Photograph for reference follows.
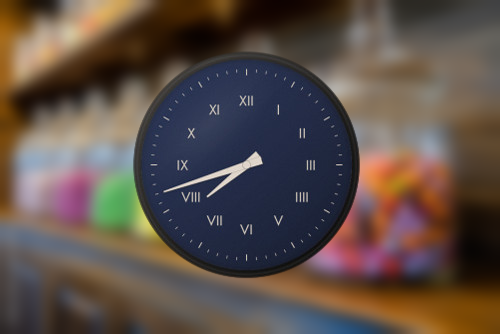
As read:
7,42
